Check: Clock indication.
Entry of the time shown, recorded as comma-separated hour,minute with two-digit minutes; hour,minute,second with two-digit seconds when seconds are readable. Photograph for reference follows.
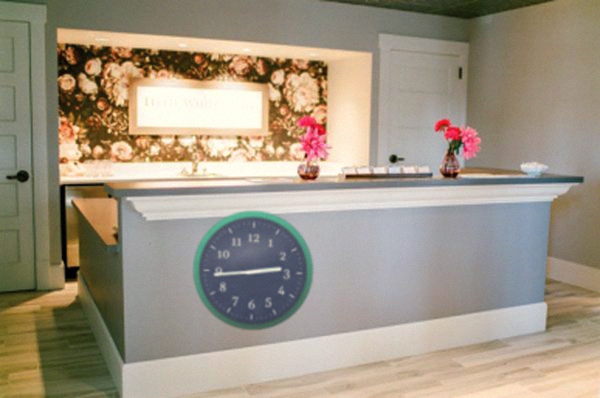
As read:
2,44
